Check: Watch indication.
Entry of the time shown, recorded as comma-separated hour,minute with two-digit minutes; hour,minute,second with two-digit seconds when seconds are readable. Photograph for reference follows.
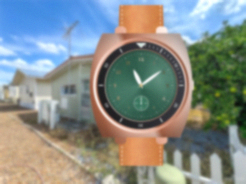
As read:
11,09
